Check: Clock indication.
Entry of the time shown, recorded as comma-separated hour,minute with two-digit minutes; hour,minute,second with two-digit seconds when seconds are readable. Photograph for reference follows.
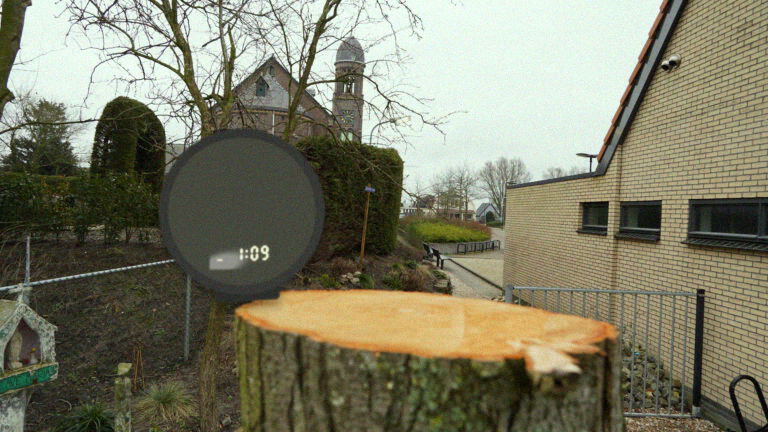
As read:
1,09
